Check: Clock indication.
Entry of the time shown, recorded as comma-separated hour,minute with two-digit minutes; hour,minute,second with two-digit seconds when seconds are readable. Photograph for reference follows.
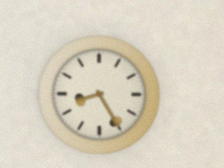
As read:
8,25
